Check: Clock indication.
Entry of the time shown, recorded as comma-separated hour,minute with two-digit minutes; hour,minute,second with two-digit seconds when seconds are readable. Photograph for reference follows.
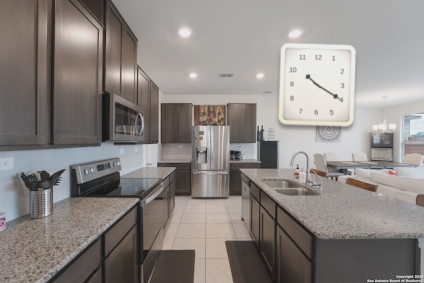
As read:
10,20
